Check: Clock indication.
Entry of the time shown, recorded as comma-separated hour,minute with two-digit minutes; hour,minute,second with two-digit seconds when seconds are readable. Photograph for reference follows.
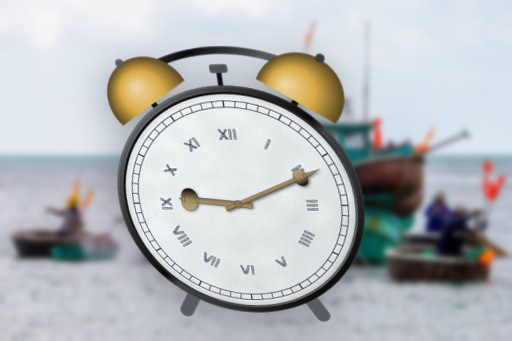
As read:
9,11
